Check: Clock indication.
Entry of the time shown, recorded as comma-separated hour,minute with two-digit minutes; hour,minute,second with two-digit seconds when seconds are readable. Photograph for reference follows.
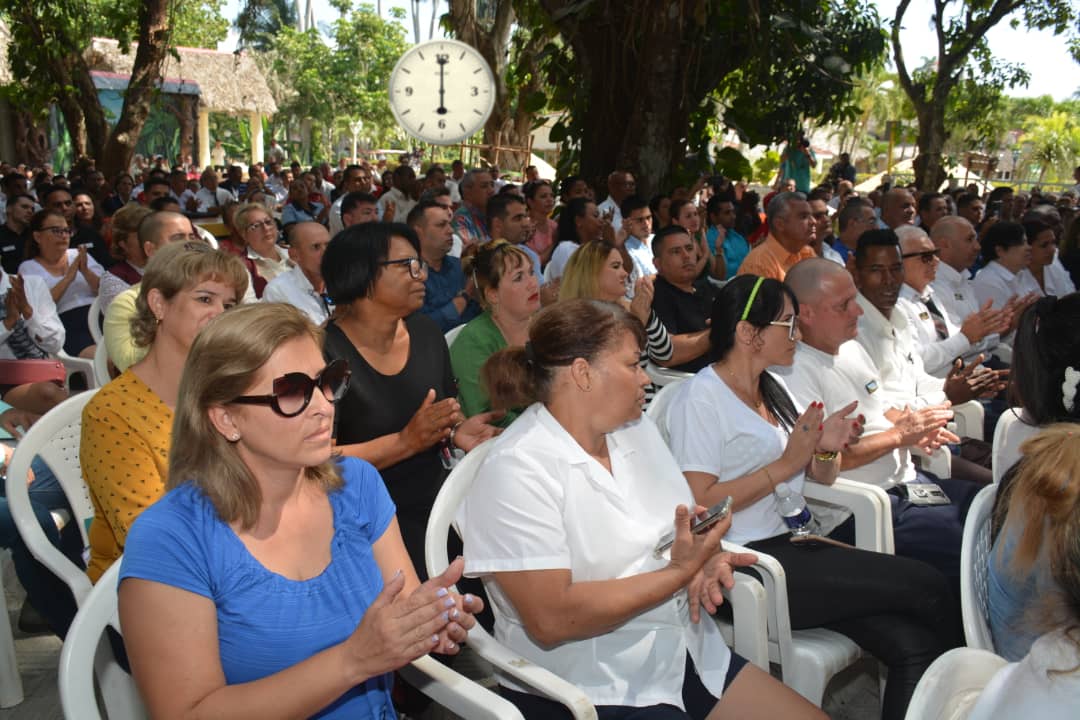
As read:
6,00
